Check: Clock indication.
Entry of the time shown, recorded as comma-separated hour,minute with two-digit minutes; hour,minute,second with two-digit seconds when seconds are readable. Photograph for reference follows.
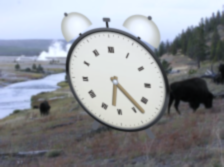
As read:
6,23
